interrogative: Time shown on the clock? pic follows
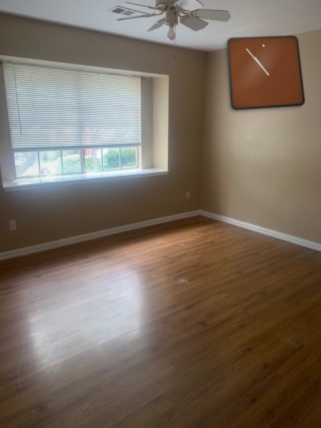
10:54
